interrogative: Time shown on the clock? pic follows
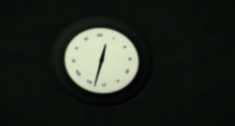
12:33
